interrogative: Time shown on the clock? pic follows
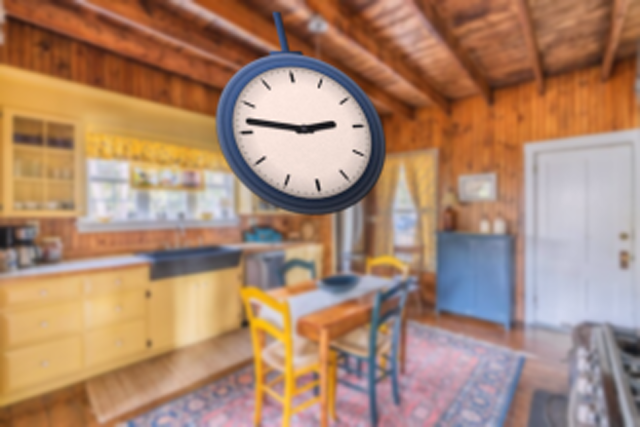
2:47
